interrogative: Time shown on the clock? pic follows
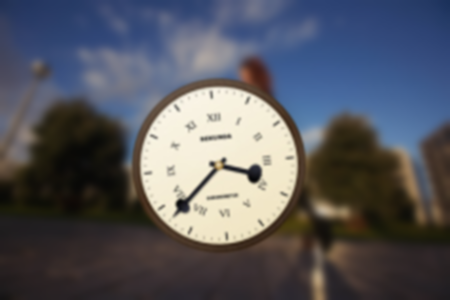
3:38
